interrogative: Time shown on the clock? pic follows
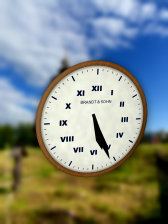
5:26
